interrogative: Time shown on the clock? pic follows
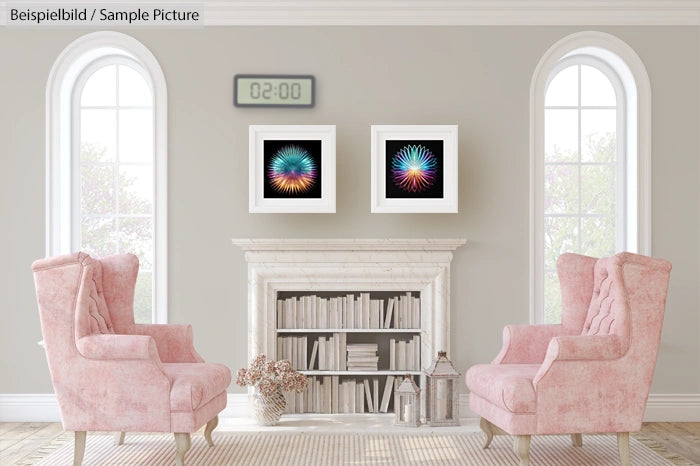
2:00
